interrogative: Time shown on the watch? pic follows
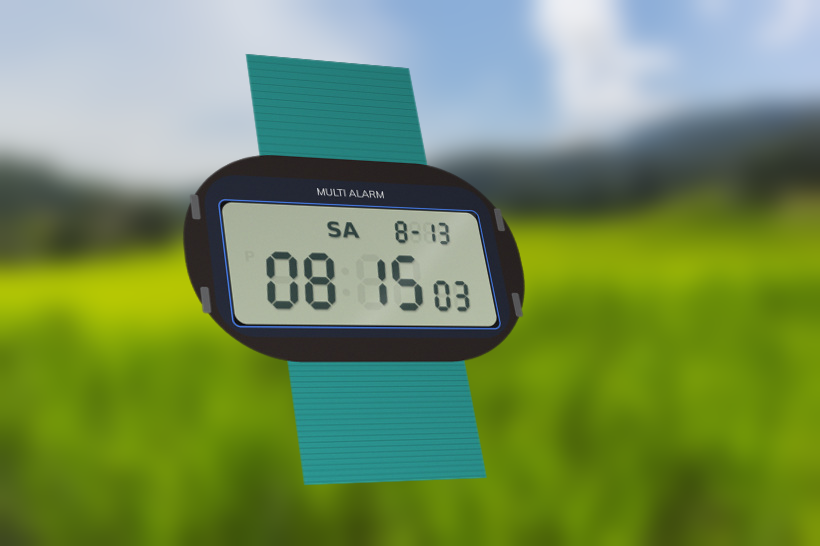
8:15:03
